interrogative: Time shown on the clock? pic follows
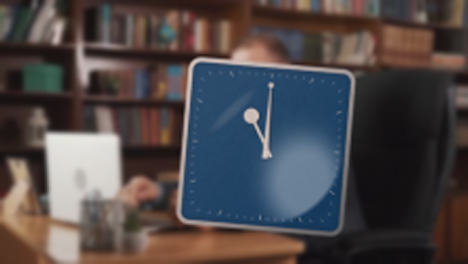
11:00
